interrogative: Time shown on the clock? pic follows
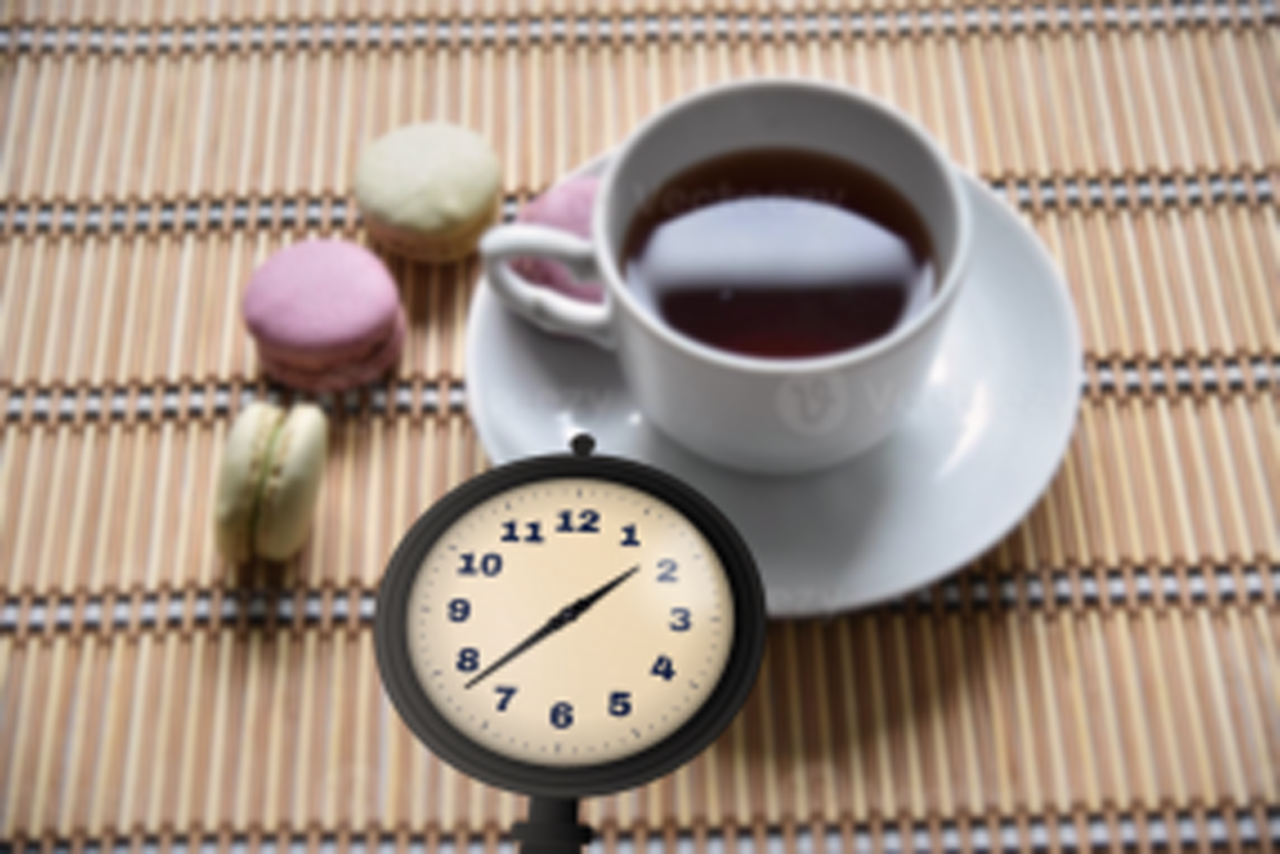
1:38
